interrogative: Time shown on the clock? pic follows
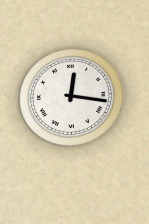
12:17
